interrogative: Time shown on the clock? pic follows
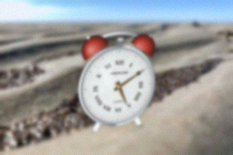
5:10
